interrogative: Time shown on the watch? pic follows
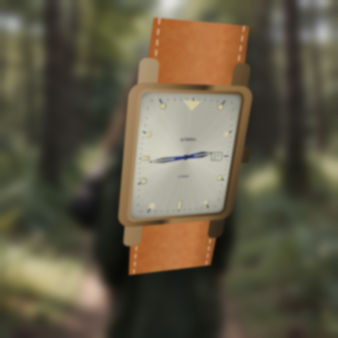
2:44
